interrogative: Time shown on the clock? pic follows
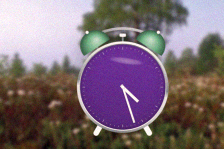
4:27
